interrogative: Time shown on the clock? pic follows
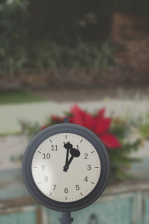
1:01
